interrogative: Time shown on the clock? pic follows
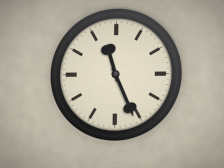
11:26
